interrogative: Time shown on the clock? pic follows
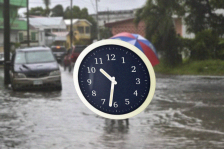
10:32
